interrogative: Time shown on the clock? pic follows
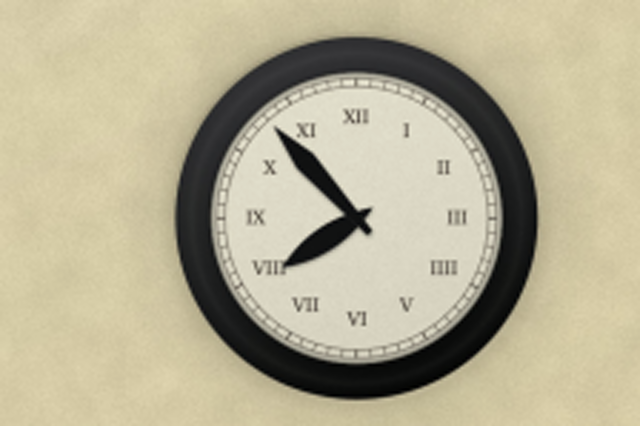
7:53
